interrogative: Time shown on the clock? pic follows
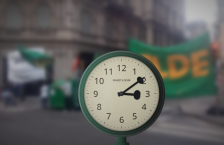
3:09
